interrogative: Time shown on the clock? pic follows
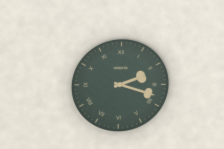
2:18
